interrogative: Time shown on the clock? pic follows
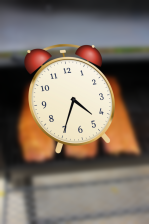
4:35
